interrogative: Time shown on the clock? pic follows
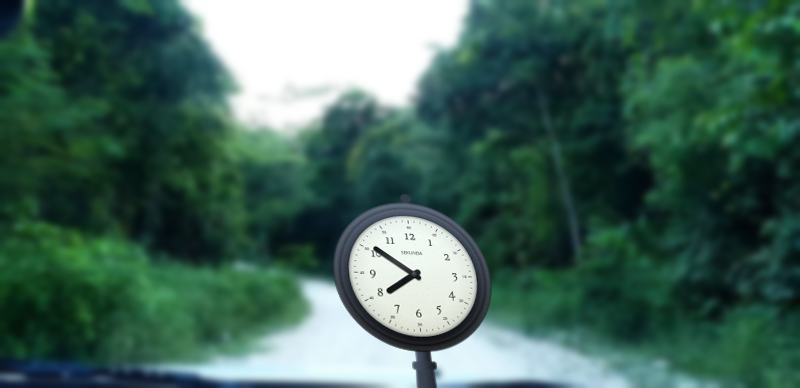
7:51
